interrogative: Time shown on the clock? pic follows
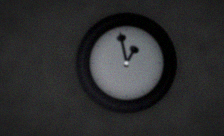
12:58
